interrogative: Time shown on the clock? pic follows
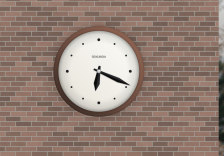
6:19
